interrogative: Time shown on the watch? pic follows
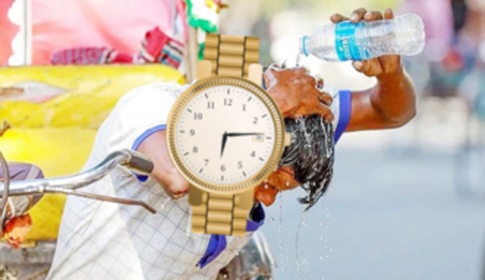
6:14
